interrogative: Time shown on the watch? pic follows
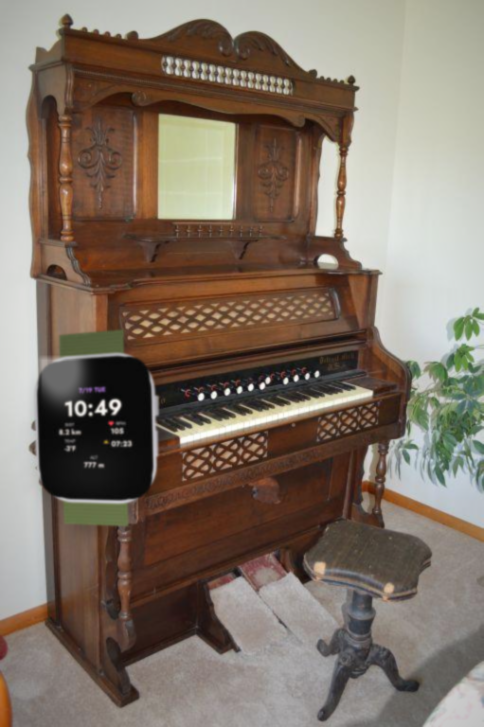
10:49
